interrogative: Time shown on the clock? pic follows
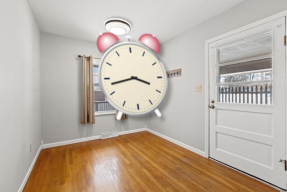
3:43
